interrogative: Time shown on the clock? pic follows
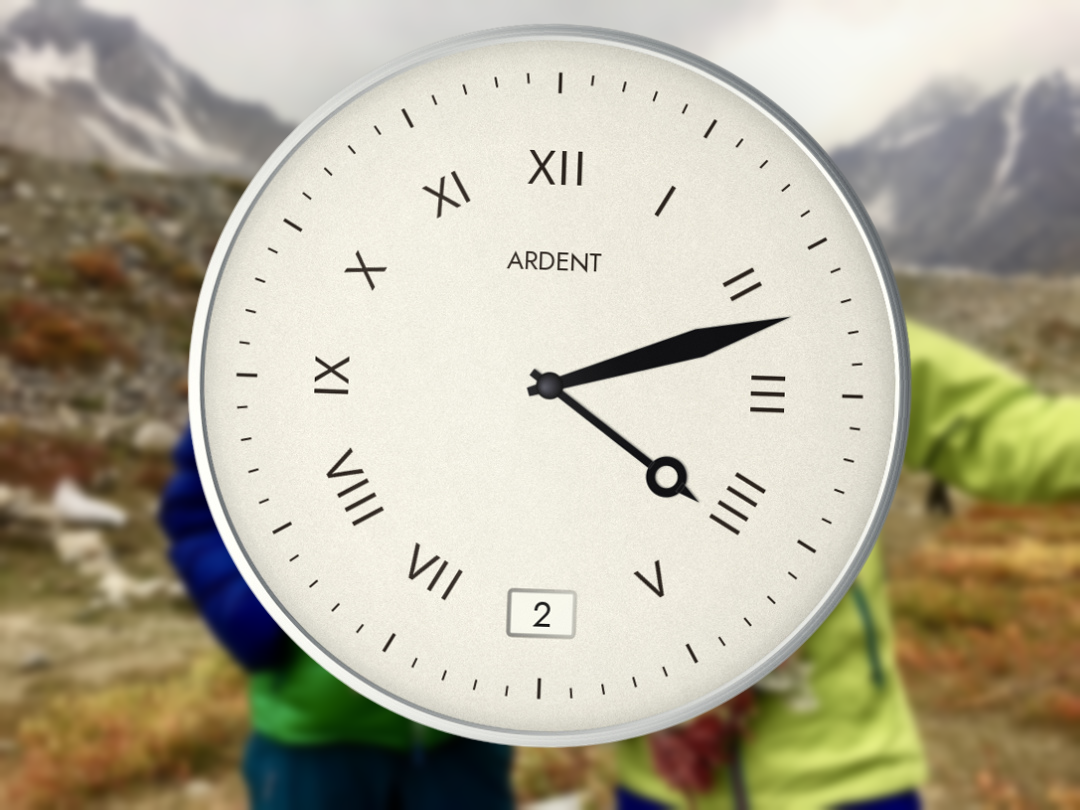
4:12
